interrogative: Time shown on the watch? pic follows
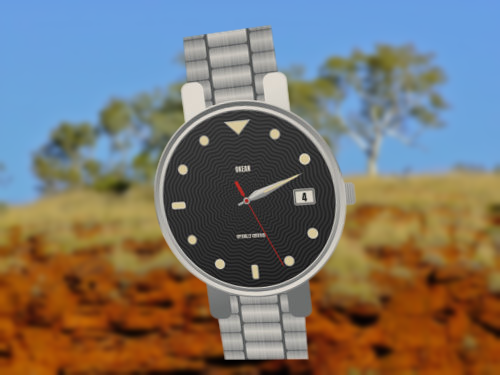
2:11:26
